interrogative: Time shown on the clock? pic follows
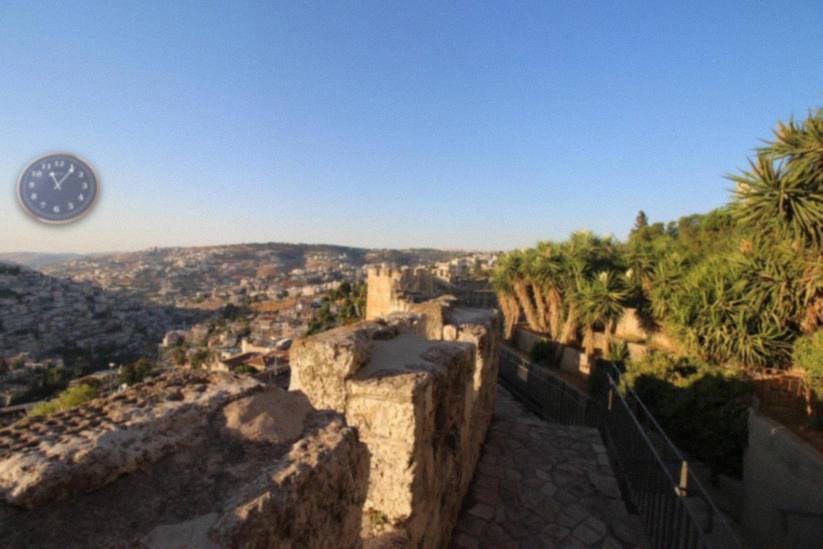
11:06
